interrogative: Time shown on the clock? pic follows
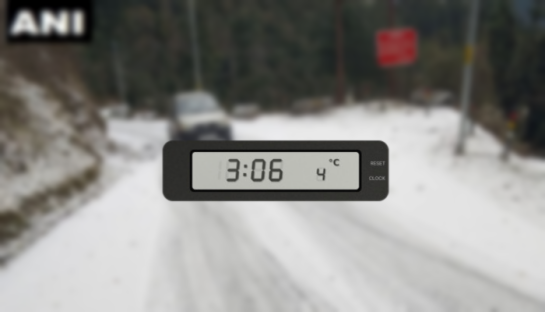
3:06
